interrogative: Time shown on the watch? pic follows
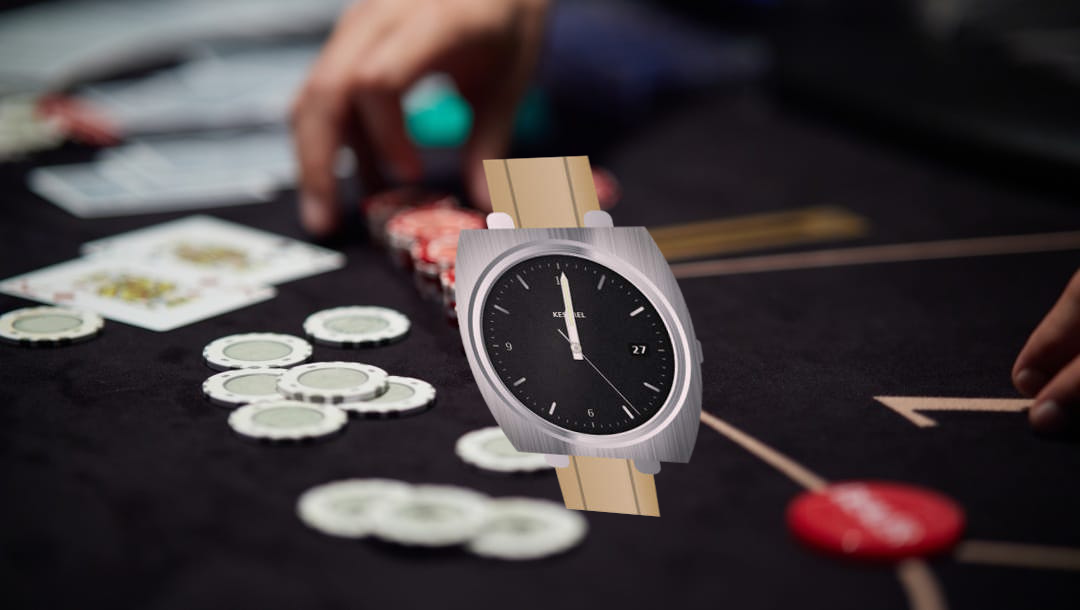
12:00:24
